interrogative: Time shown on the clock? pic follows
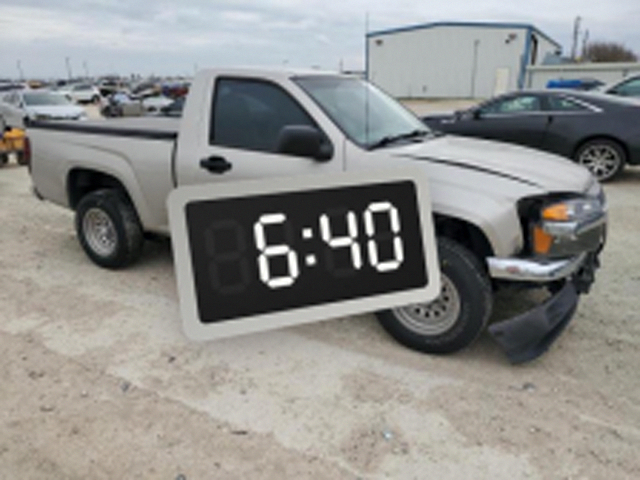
6:40
